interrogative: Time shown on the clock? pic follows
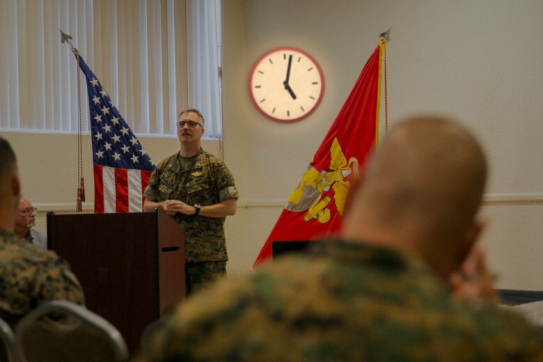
5:02
